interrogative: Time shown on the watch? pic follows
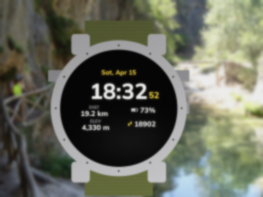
18:32
